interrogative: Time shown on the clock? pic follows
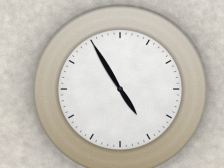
4:55
